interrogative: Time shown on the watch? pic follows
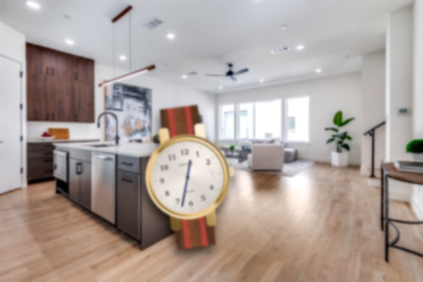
12:33
